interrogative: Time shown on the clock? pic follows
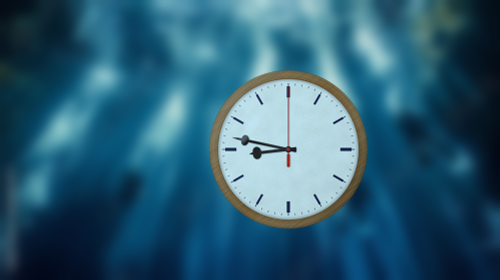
8:47:00
